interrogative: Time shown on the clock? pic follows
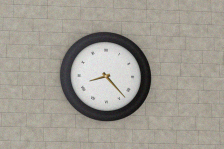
8:23
